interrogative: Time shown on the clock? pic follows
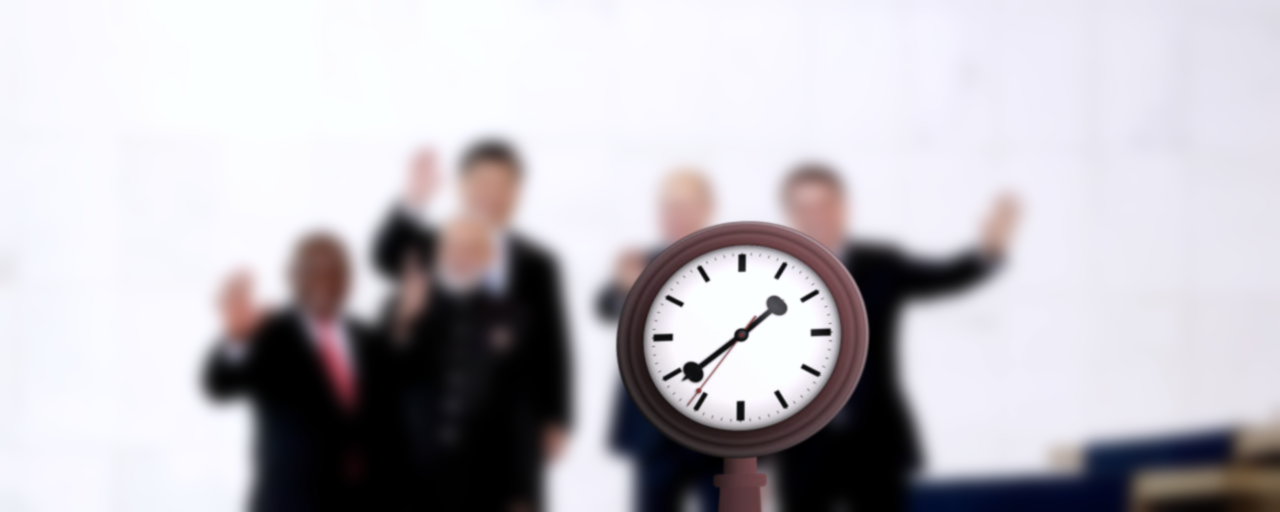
1:38:36
